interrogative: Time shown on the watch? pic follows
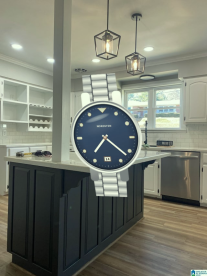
7:22
